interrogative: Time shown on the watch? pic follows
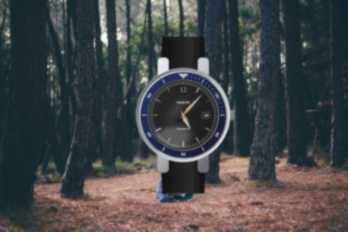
5:07
